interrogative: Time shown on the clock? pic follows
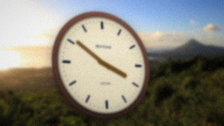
3:51
